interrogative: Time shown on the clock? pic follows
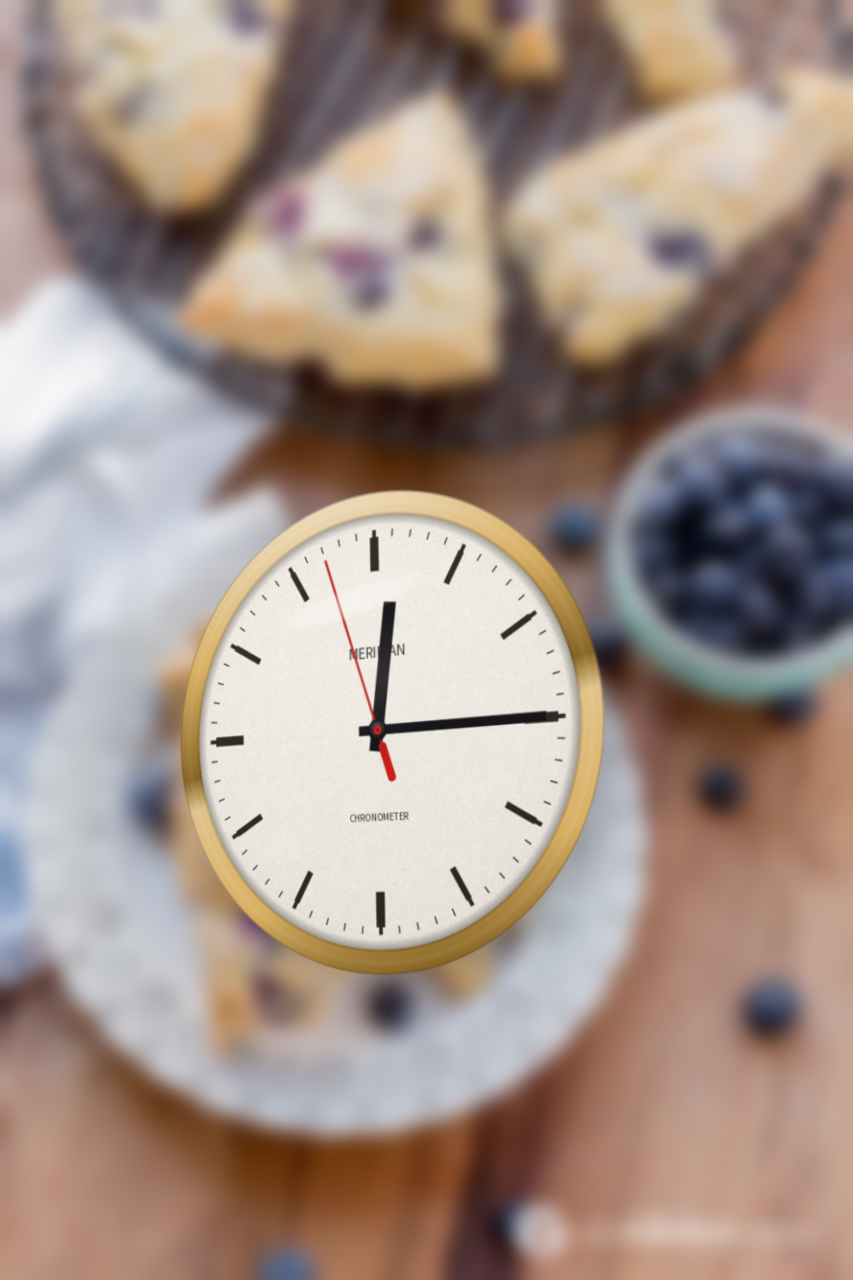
12:14:57
